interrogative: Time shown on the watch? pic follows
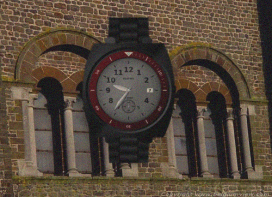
9:36
